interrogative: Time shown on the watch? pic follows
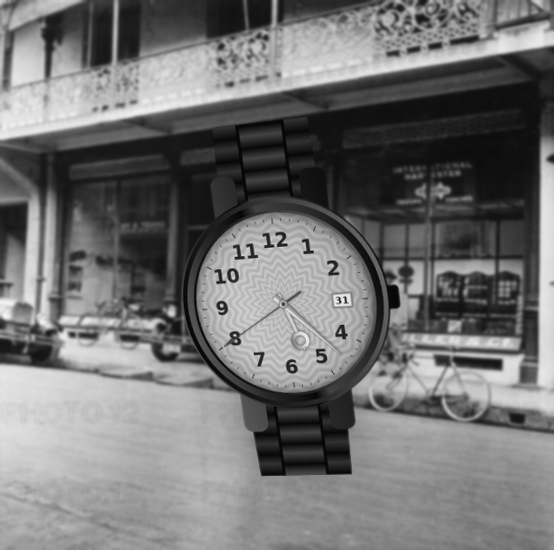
5:22:40
